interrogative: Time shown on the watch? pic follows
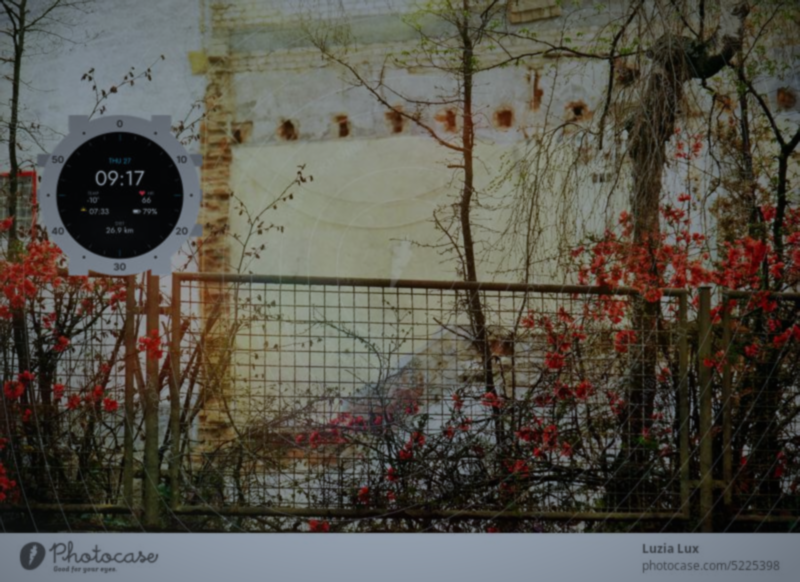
9:17
